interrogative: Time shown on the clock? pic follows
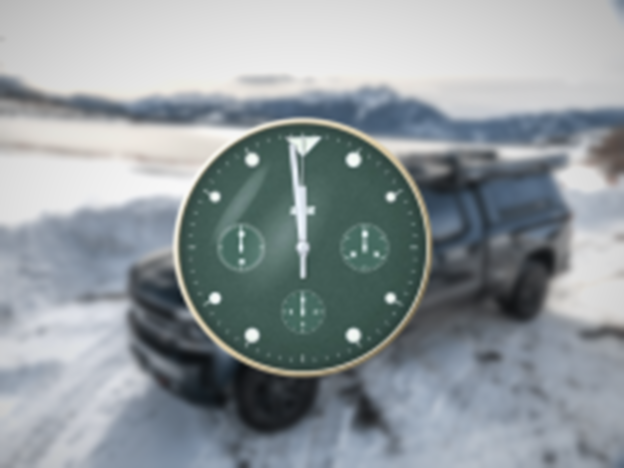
11:59
